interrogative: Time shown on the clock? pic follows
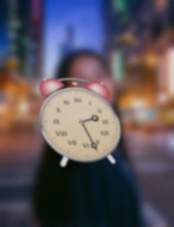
2:27
